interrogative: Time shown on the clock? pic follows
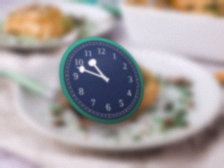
10:48
